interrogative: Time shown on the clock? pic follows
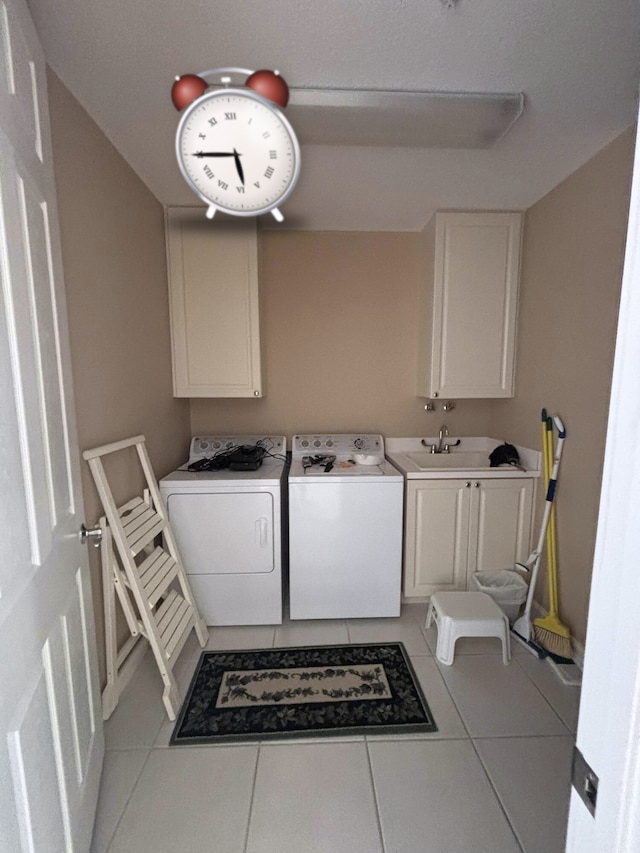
5:45
